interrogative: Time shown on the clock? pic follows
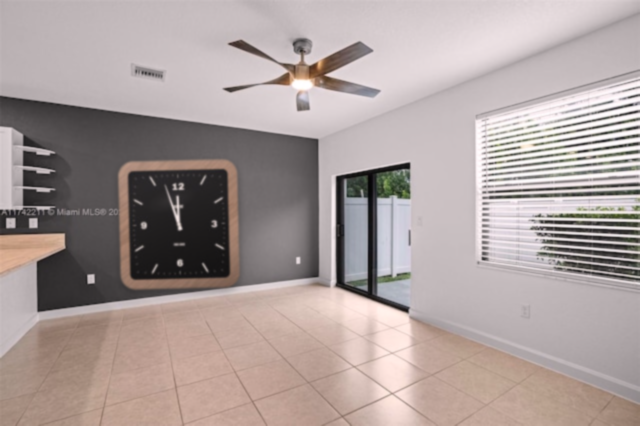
11:57
